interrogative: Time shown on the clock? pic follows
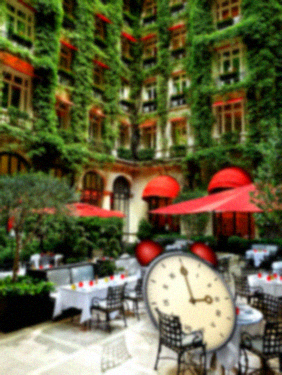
3:00
